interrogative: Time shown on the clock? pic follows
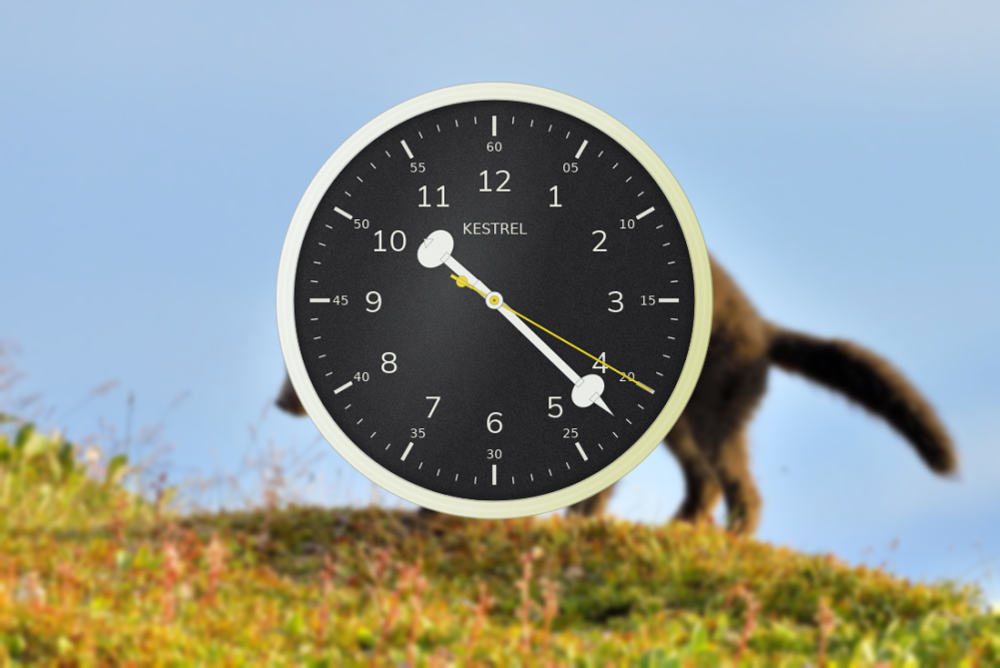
10:22:20
